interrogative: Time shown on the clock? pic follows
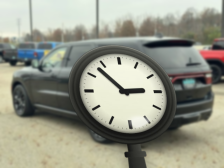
2:53
